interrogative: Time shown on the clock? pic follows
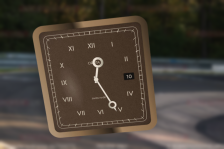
12:26
